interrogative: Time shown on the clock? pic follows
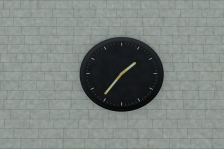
1:36
